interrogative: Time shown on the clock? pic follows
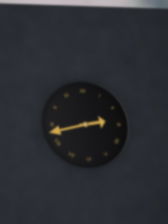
2:43
